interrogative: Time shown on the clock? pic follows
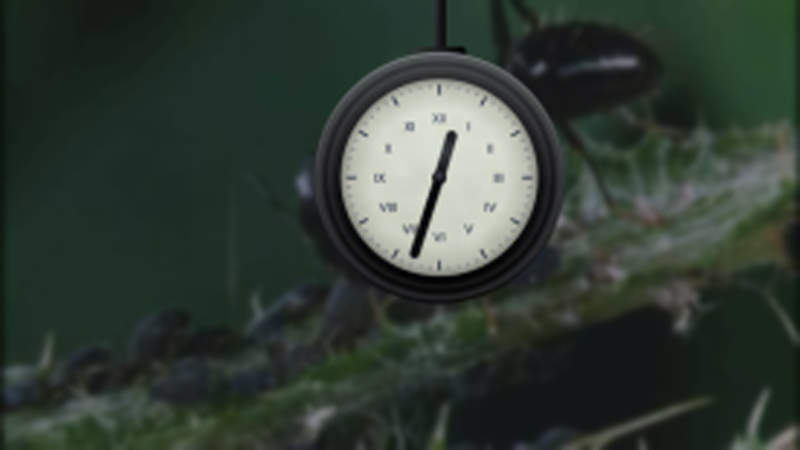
12:33
